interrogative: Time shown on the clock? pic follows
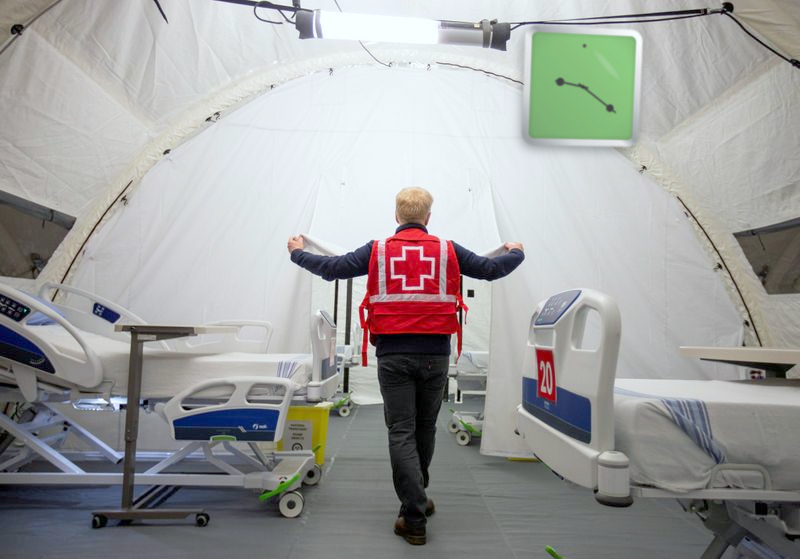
9:21
